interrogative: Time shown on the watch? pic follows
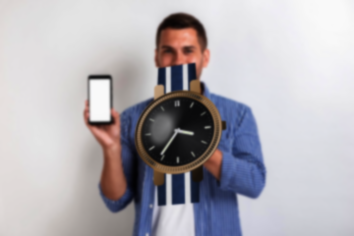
3:36
